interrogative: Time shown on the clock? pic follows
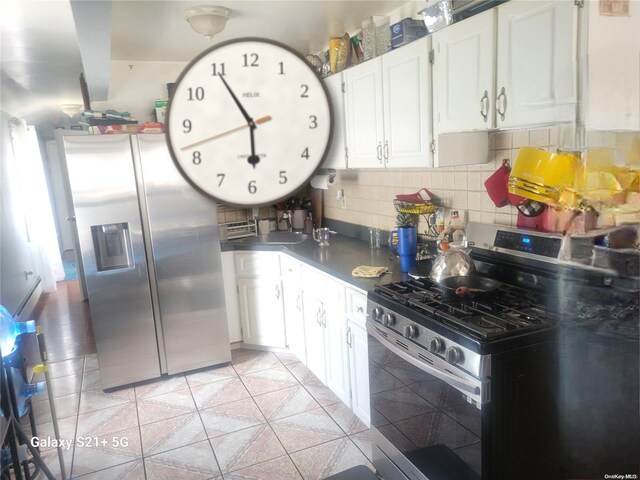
5:54:42
